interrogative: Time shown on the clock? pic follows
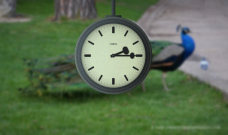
2:15
